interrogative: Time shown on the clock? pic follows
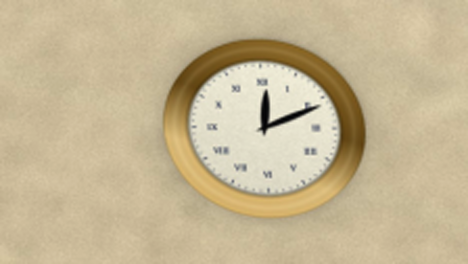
12:11
